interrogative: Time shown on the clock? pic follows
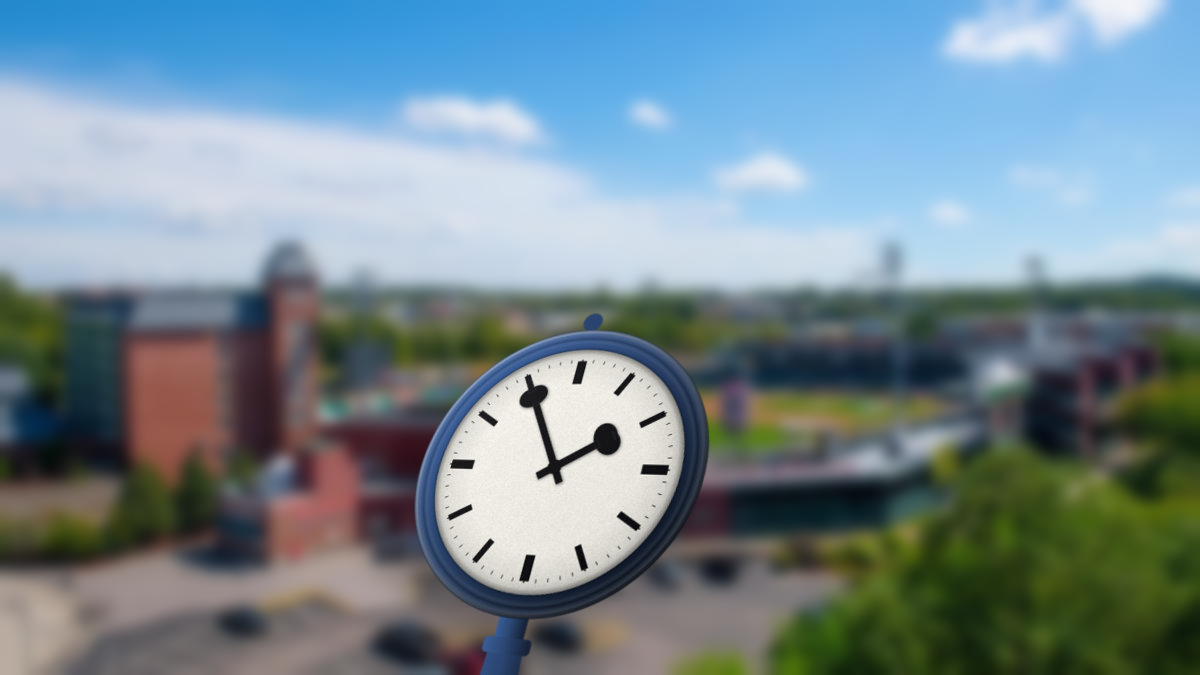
1:55
